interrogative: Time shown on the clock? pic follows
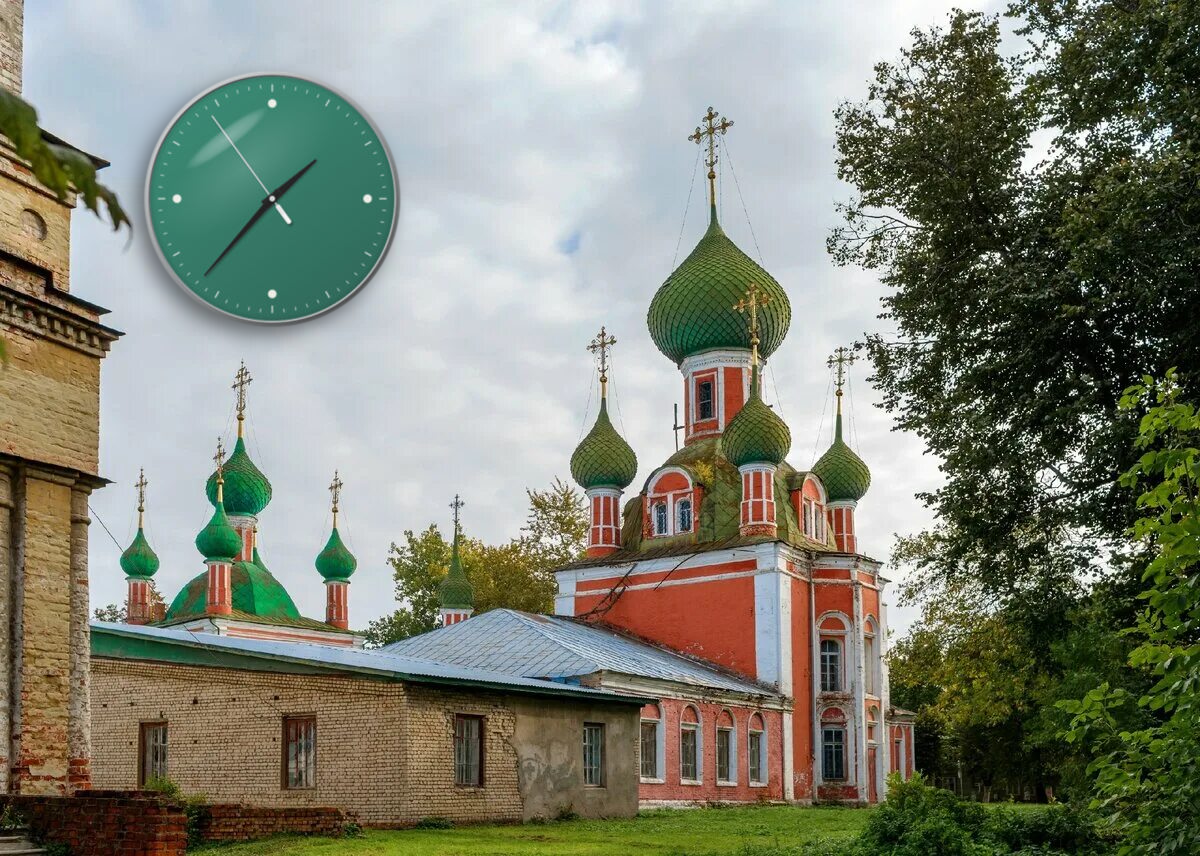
1:36:54
